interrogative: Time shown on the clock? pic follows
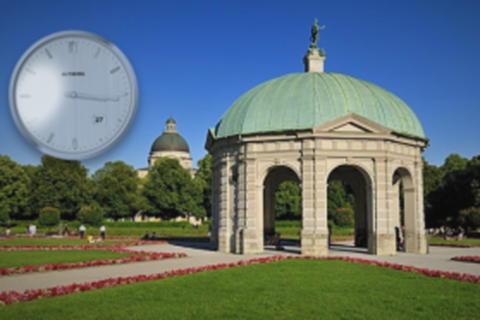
3:16
